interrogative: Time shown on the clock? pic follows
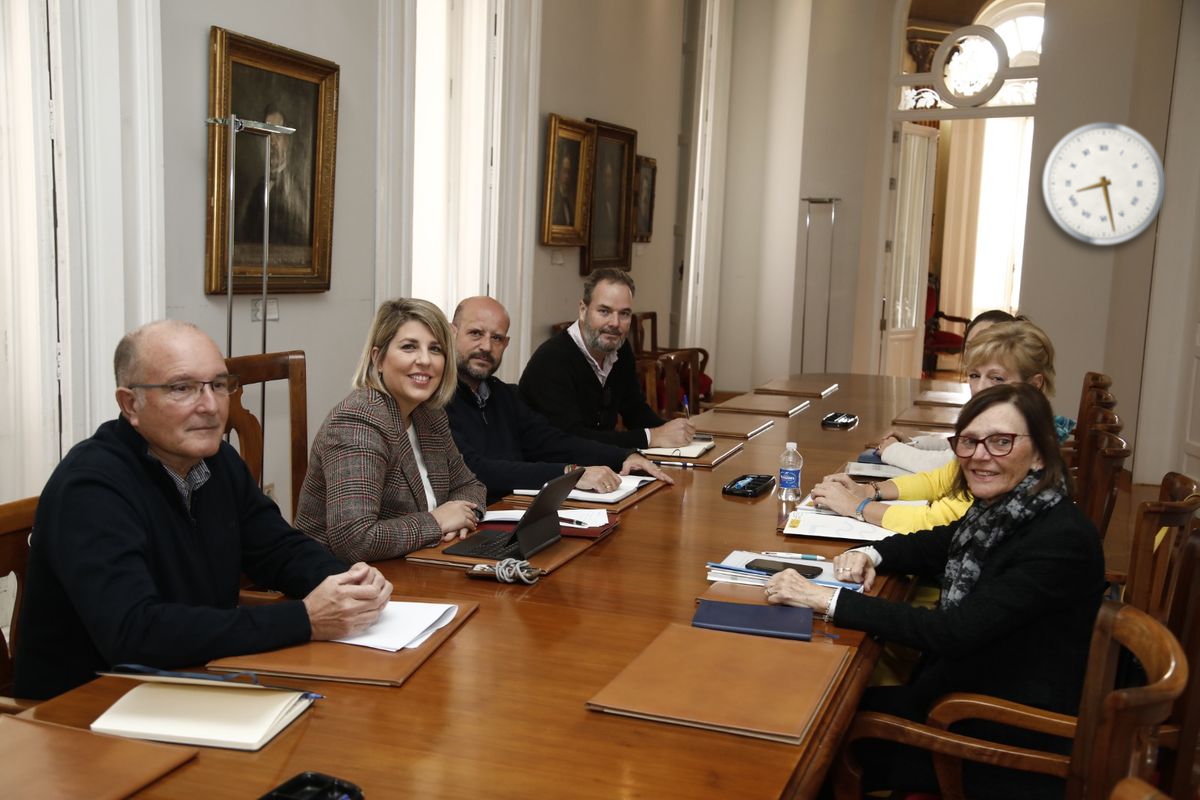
8:28
